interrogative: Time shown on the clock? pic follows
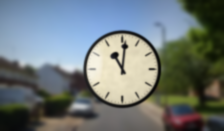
11:01
